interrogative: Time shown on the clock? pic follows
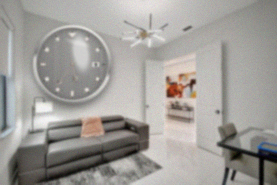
5:36
